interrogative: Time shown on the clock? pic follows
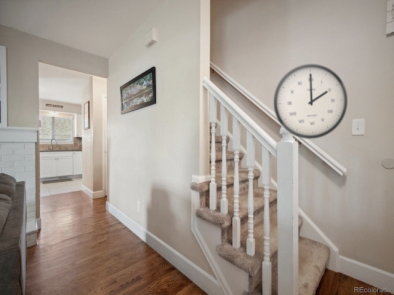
2:00
